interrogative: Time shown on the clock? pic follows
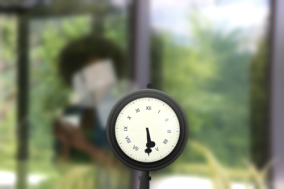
5:29
